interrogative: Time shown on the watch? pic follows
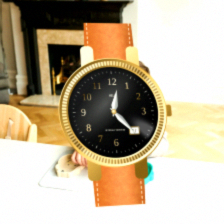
12:23
